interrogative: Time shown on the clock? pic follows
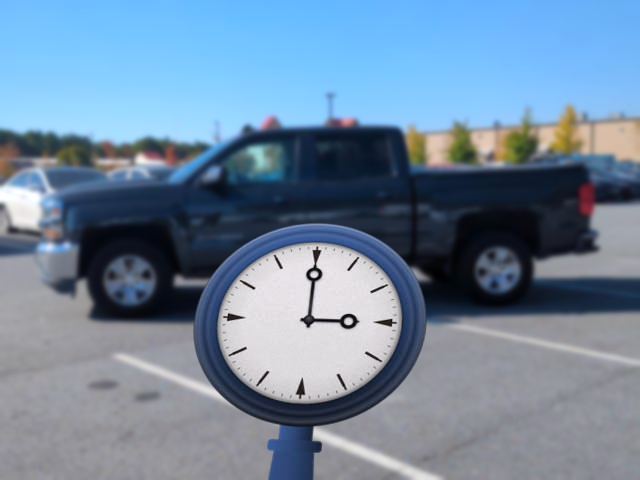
3:00
